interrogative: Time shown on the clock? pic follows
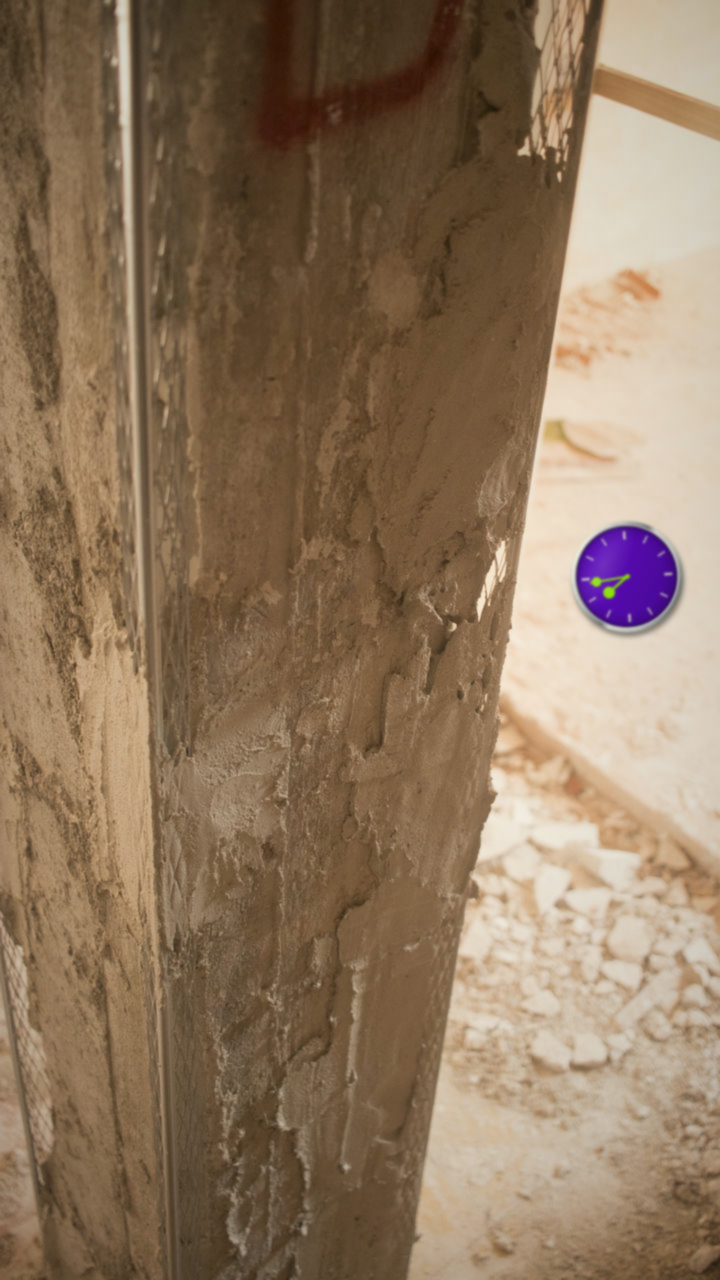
7:44
